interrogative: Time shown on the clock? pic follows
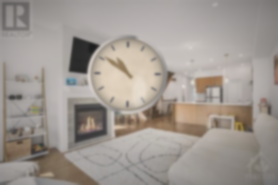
10:51
